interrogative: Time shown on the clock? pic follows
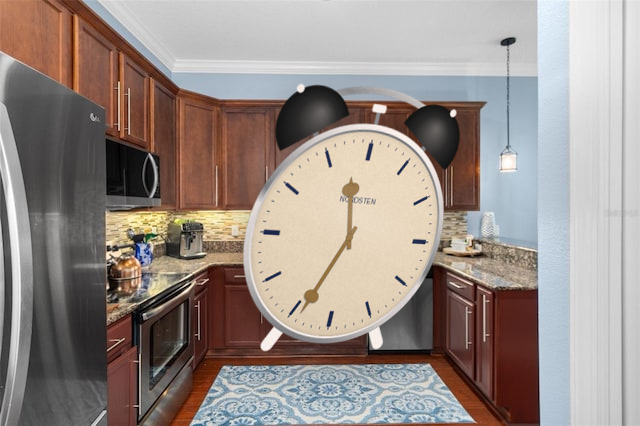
11:34
